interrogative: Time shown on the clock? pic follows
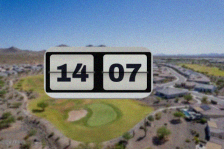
14:07
